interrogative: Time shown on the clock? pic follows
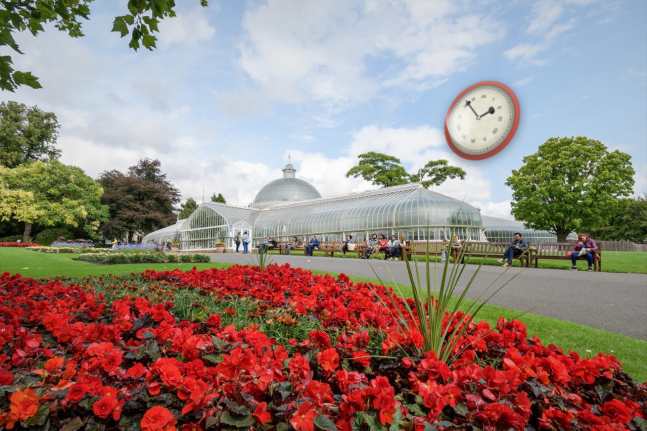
1:52
